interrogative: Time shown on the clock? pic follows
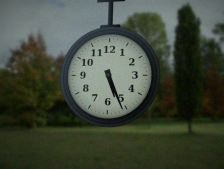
5:26
